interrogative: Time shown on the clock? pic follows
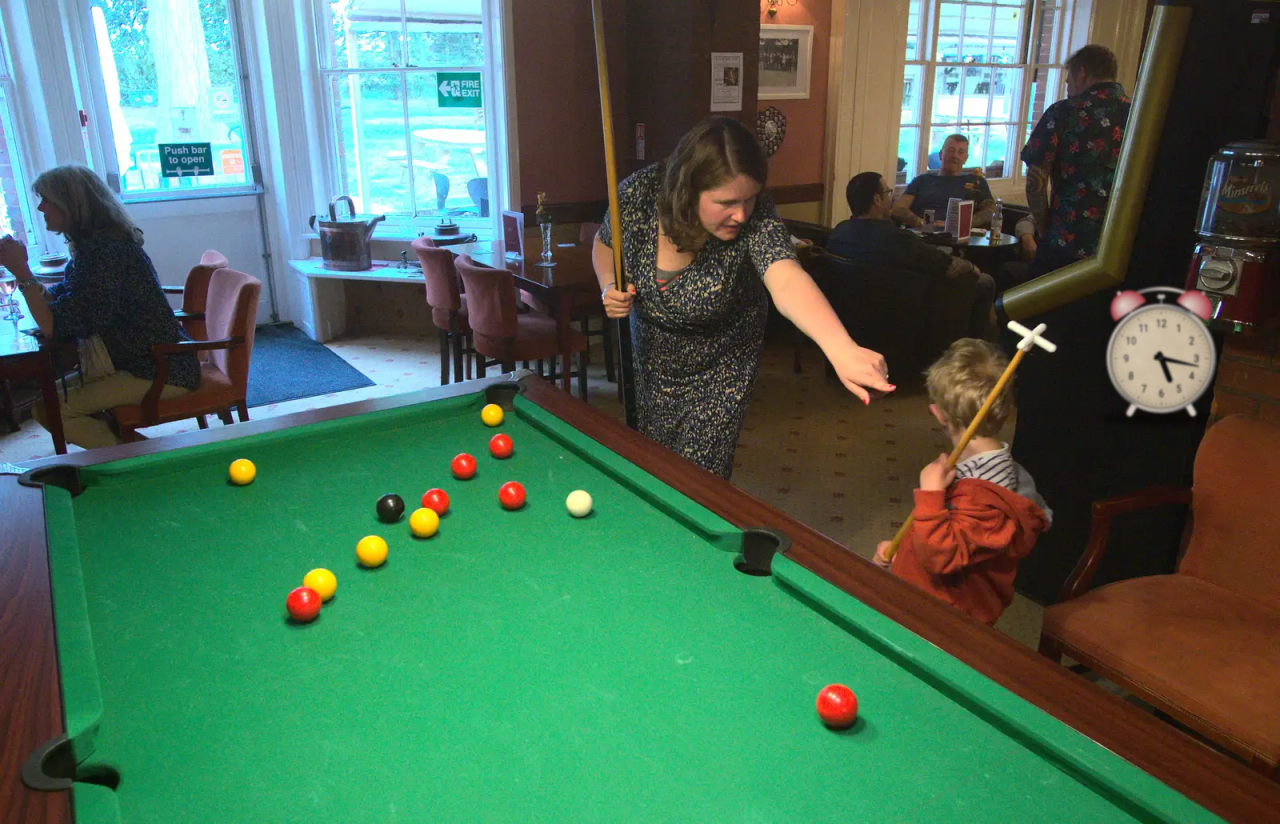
5:17
